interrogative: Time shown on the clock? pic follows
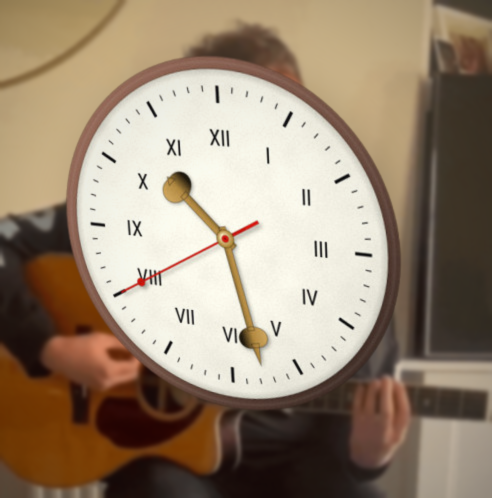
10:27:40
